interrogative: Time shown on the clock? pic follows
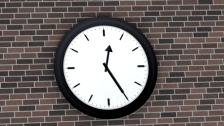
12:25
